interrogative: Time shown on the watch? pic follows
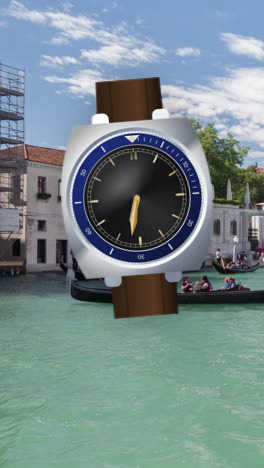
6:32
